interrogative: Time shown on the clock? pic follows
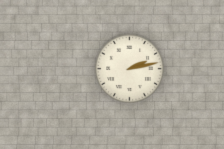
2:13
